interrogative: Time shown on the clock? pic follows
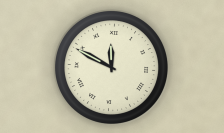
11:49
